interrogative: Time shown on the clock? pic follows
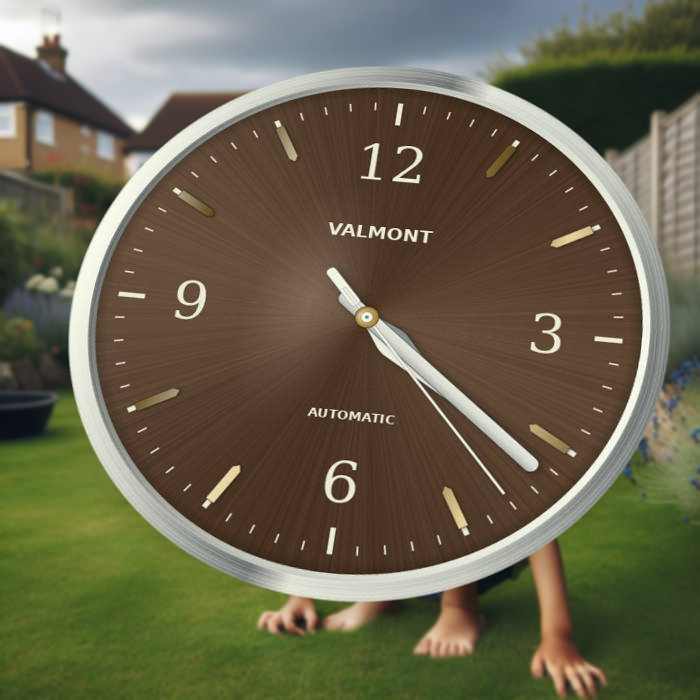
4:21:23
